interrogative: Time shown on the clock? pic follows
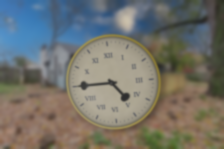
4:45
